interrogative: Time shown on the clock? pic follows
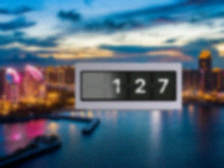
1:27
